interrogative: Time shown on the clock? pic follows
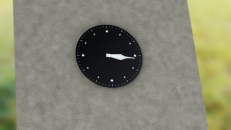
3:16
